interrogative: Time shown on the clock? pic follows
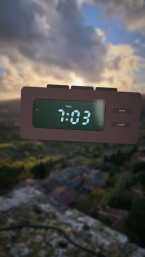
7:03
